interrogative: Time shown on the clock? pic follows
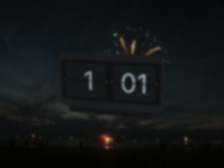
1:01
